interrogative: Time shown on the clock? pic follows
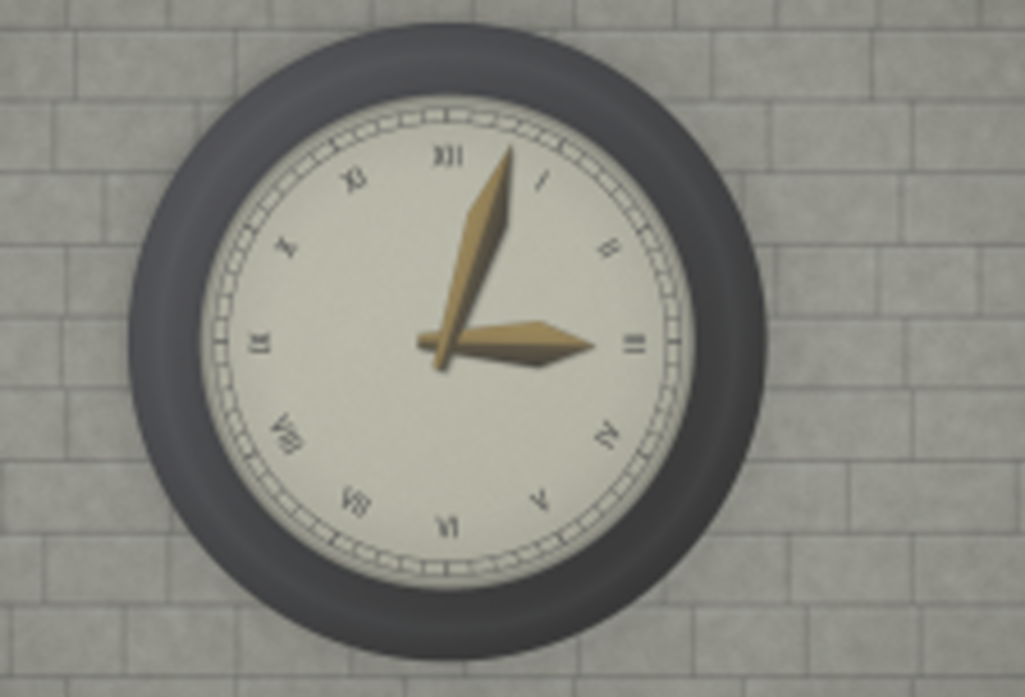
3:03
